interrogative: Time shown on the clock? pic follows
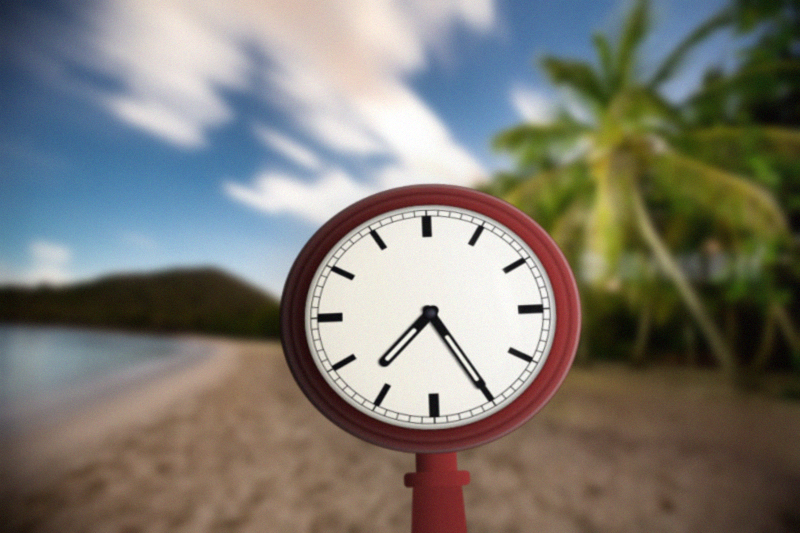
7:25
